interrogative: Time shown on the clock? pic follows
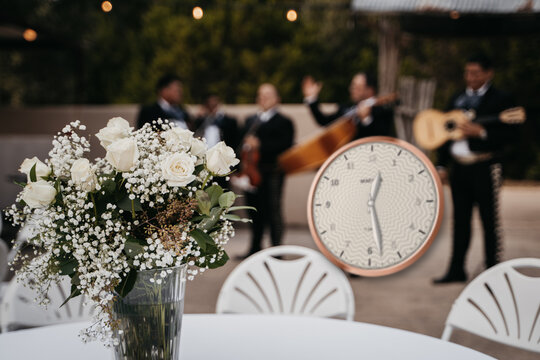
12:28
